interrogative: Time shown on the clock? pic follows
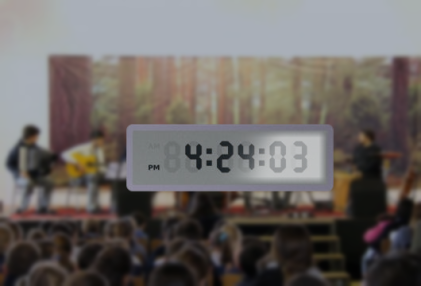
4:24:03
